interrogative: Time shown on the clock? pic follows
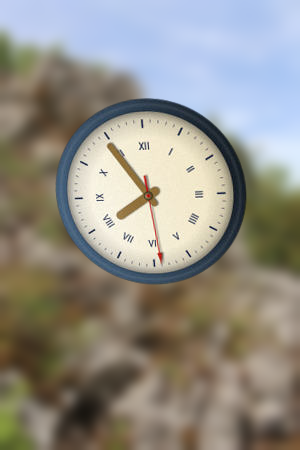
7:54:29
